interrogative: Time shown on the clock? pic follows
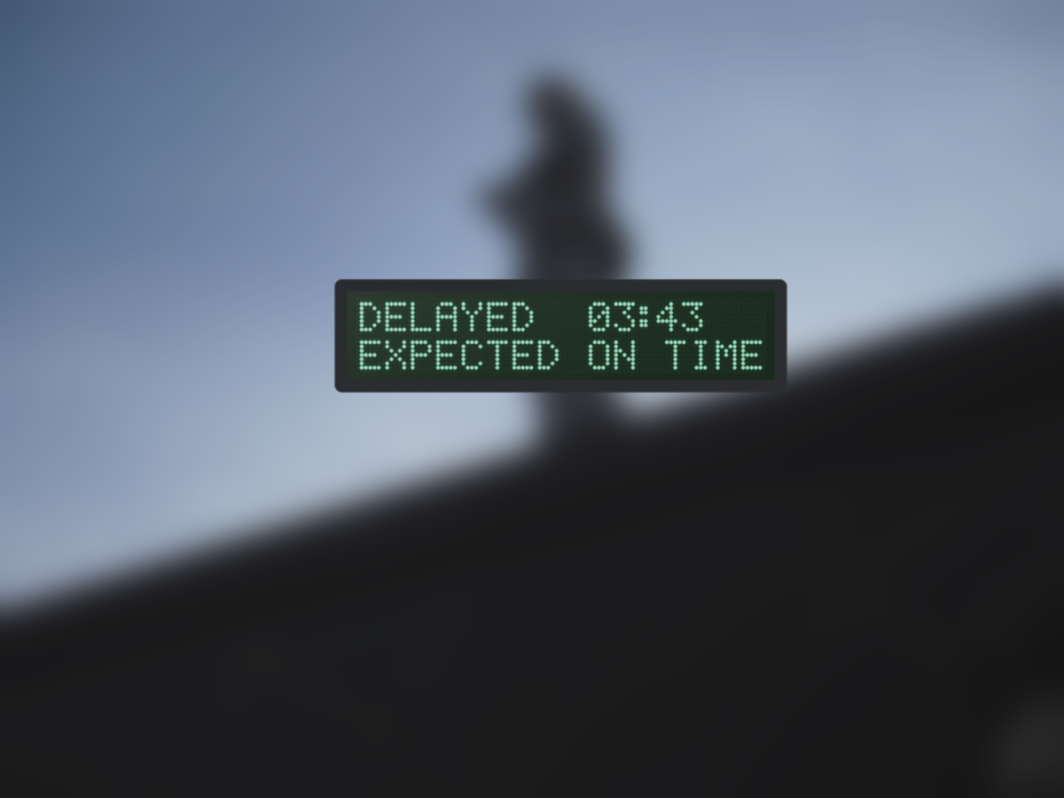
3:43
